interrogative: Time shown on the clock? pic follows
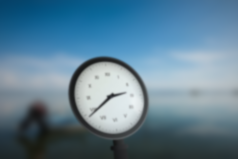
2:39
